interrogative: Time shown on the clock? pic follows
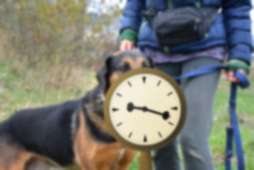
9:18
